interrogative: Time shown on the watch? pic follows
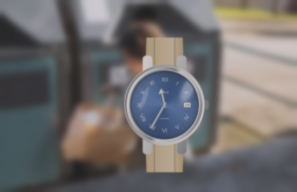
11:35
